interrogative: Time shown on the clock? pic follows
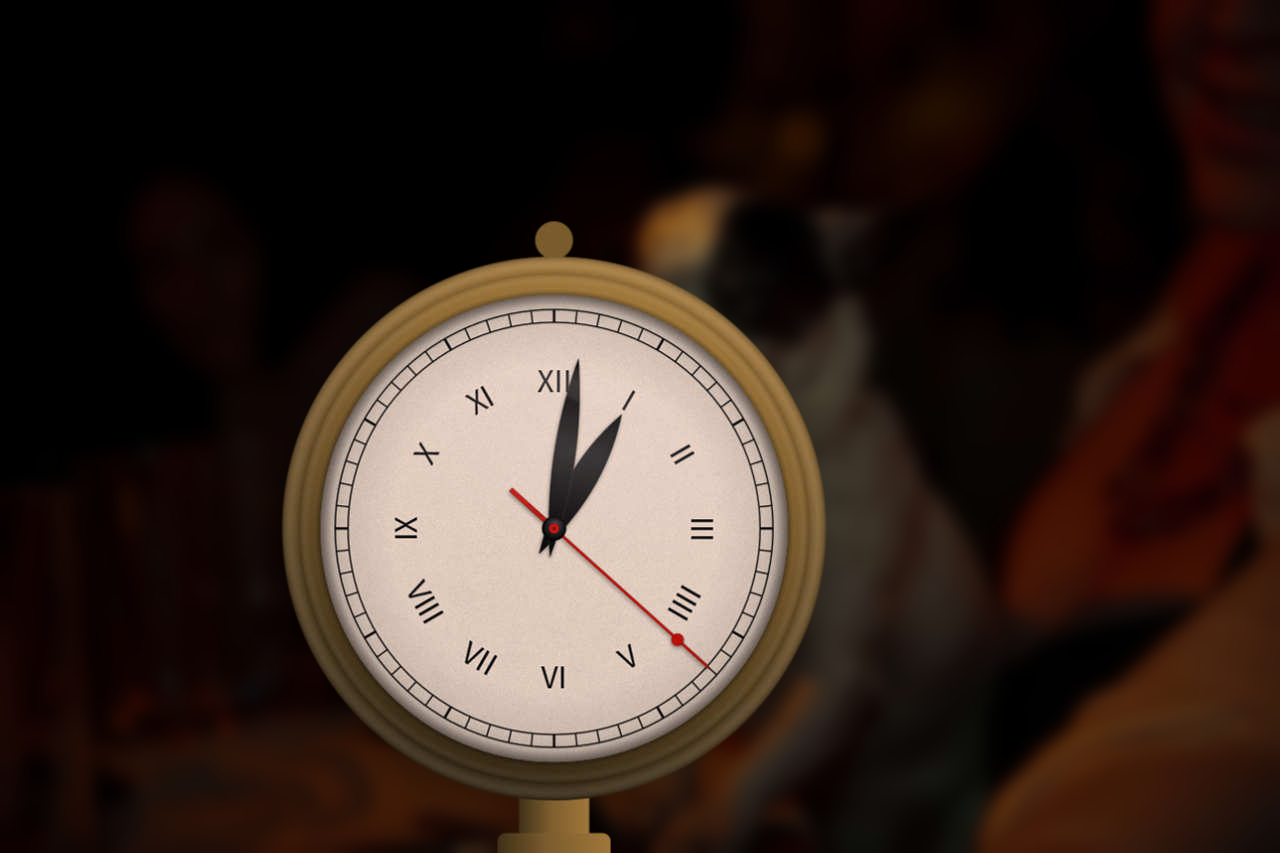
1:01:22
